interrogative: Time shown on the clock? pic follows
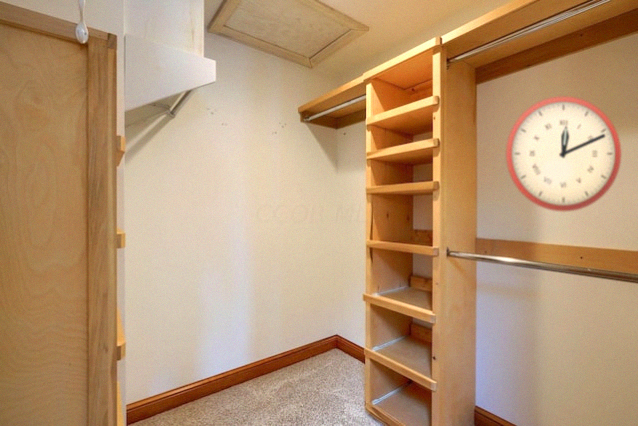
12:11
